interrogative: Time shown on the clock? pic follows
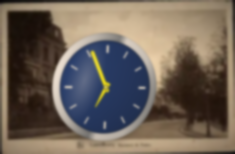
6:56
